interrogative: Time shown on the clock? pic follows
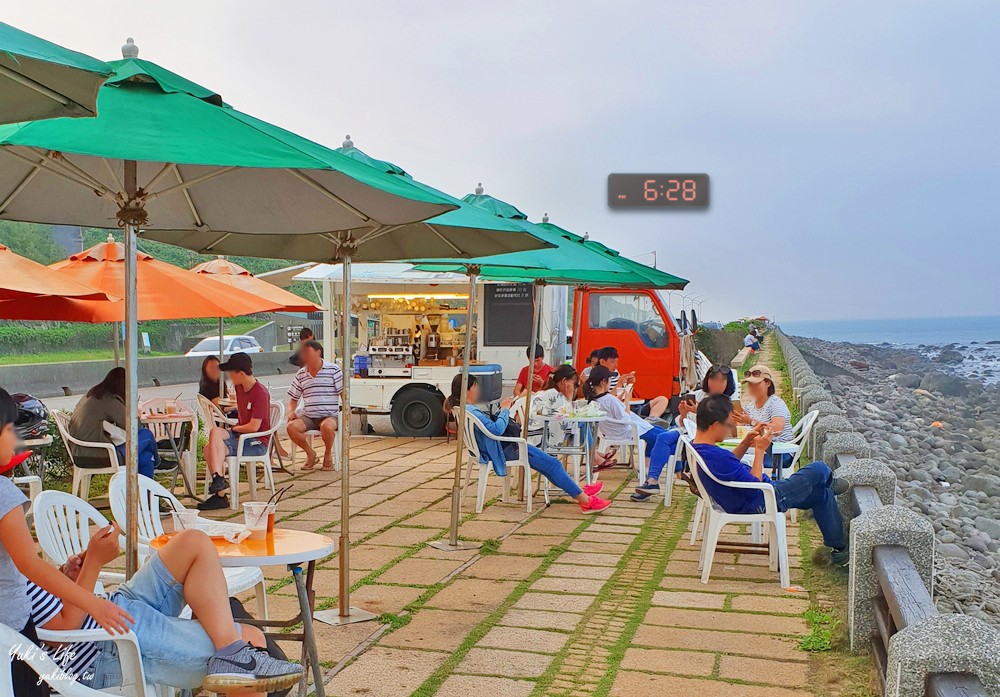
6:28
